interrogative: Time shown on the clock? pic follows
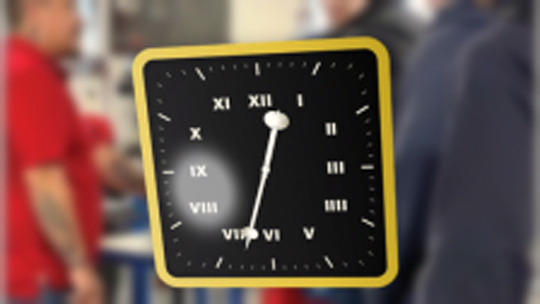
12:33
